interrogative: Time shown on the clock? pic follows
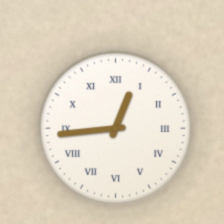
12:44
